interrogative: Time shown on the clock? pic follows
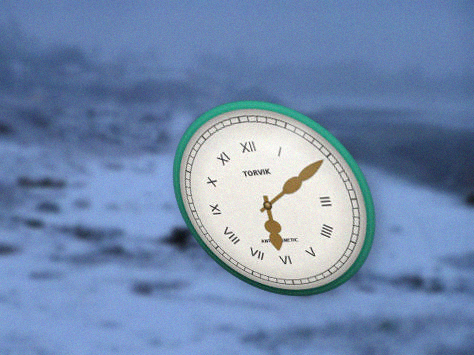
6:10
